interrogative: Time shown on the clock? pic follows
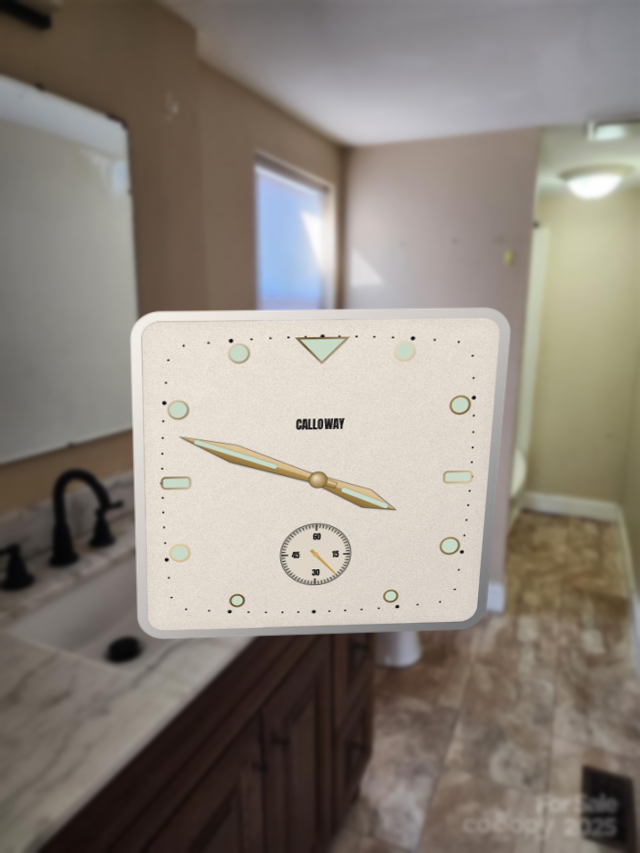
3:48:23
